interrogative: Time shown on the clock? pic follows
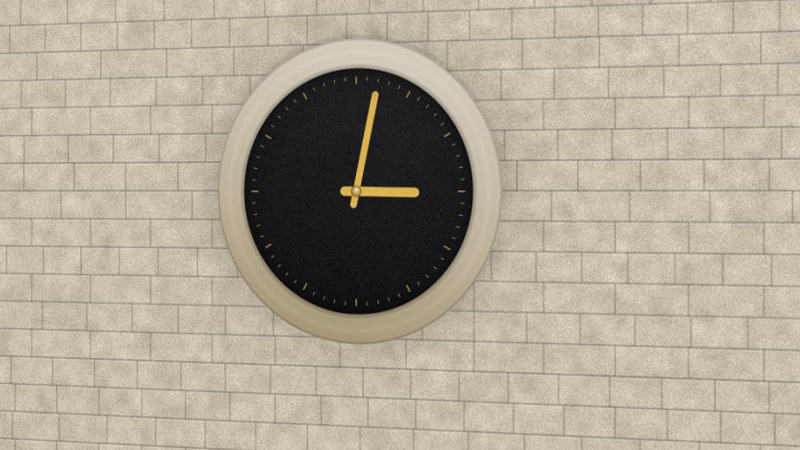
3:02
